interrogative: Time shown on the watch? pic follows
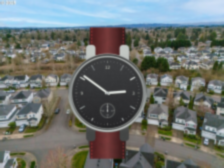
2:51
